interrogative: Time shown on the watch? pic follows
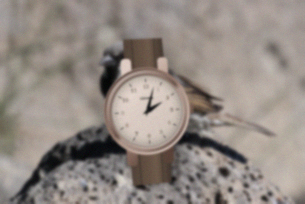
2:03
